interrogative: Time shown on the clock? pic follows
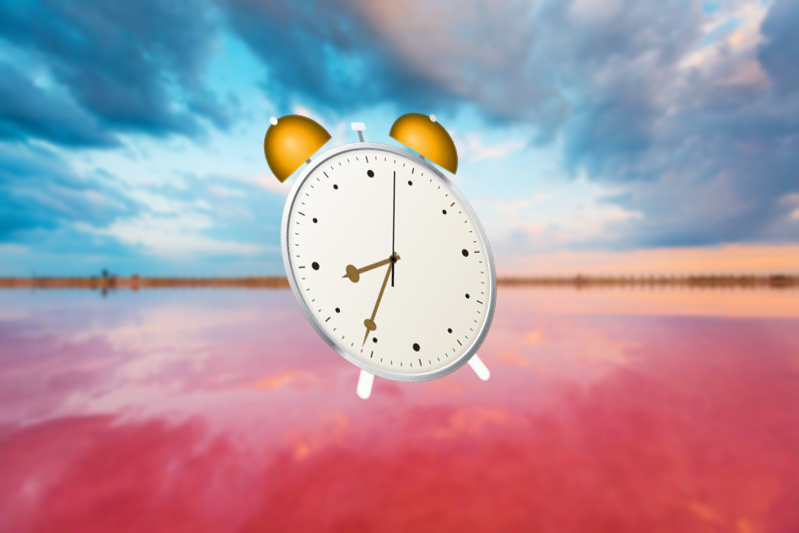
8:36:03
